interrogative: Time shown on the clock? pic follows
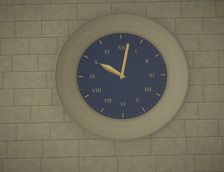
10:02
